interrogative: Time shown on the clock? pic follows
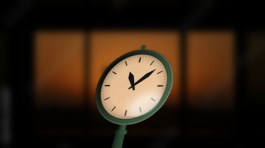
11:08
